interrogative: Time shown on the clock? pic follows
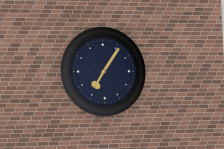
7:06
